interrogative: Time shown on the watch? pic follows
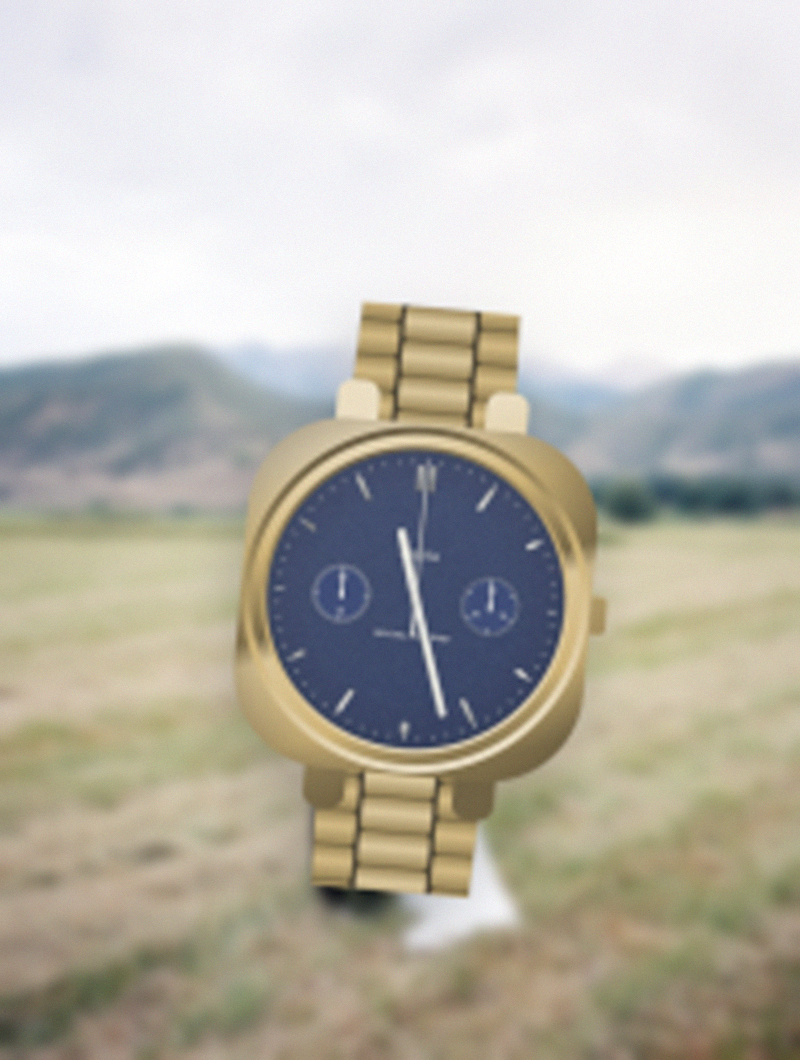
11:27
